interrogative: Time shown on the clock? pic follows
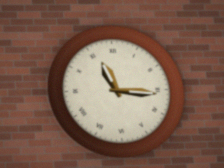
11:16
